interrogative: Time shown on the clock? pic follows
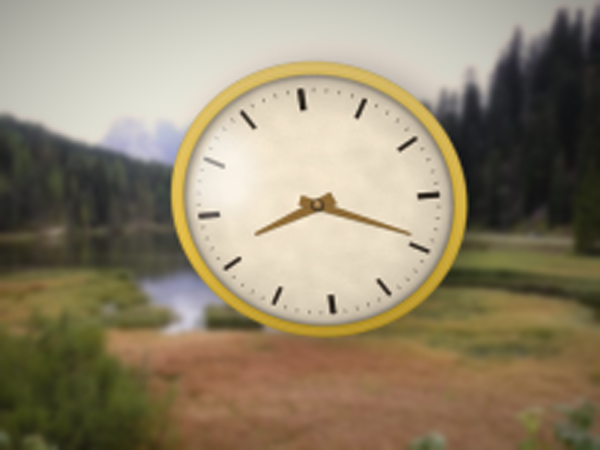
8:19
